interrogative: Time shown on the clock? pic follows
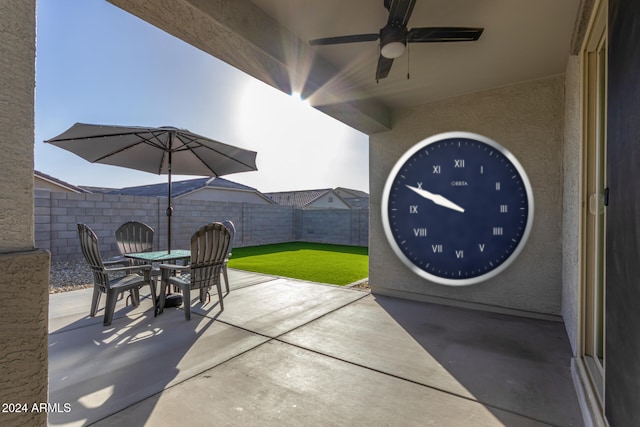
9:49
